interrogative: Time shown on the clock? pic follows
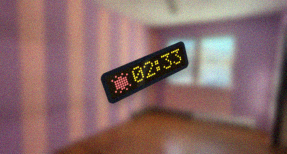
2:33
